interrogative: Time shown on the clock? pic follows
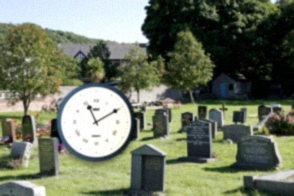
11:10
